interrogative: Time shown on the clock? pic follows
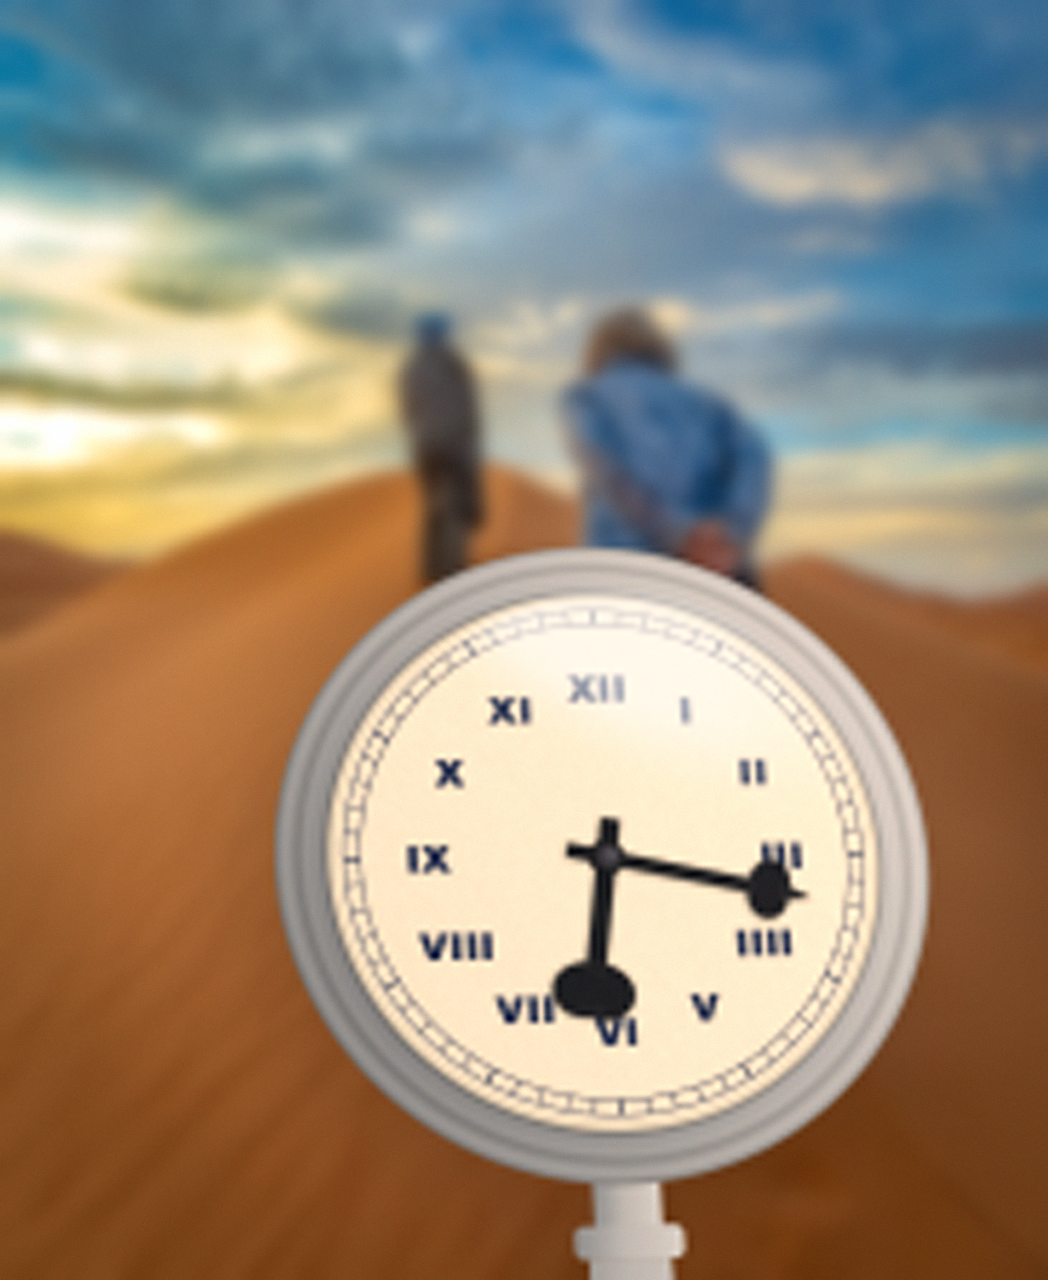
6:17
